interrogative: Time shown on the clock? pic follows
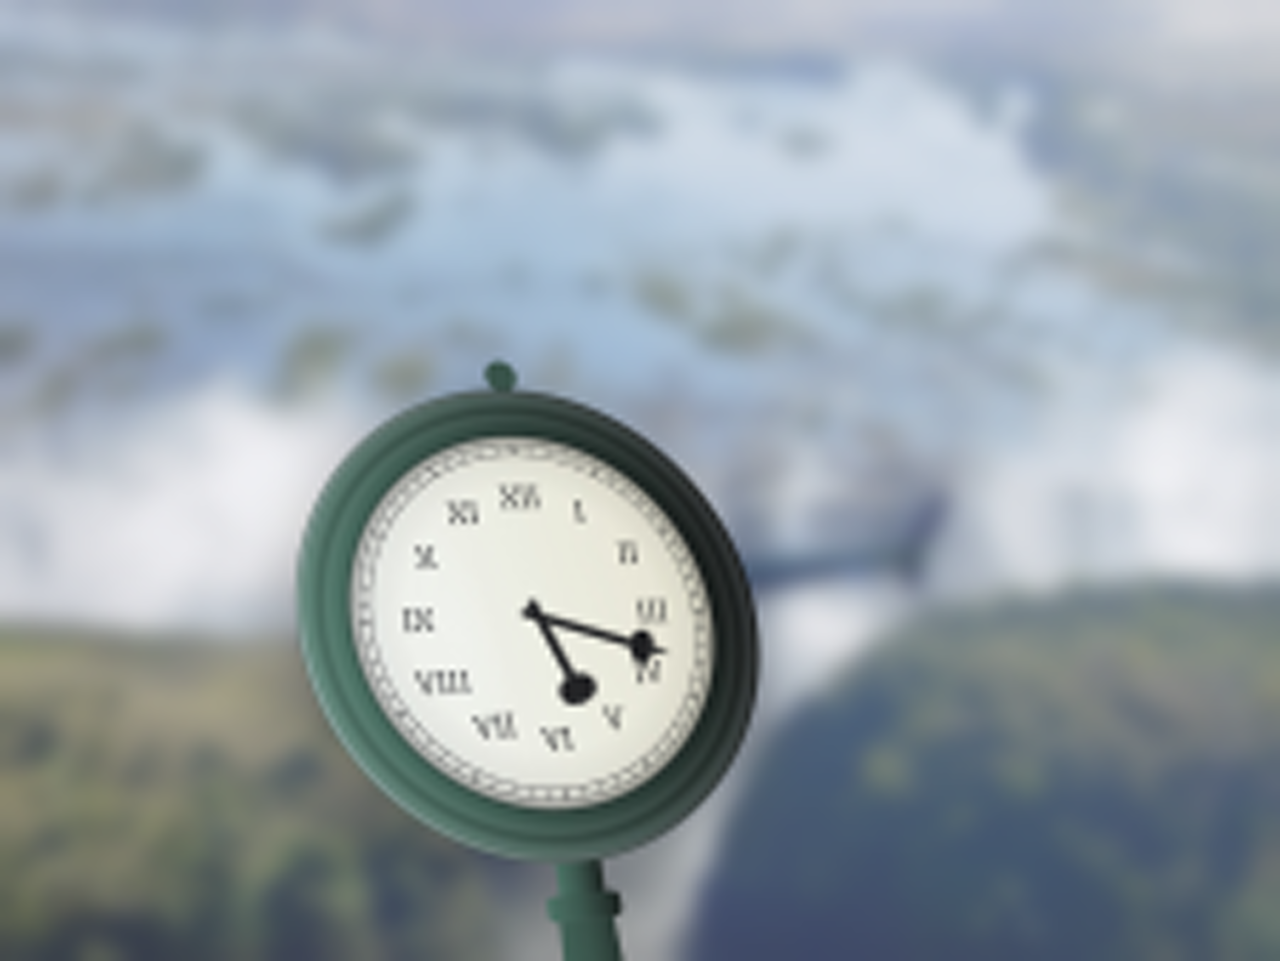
5:18
